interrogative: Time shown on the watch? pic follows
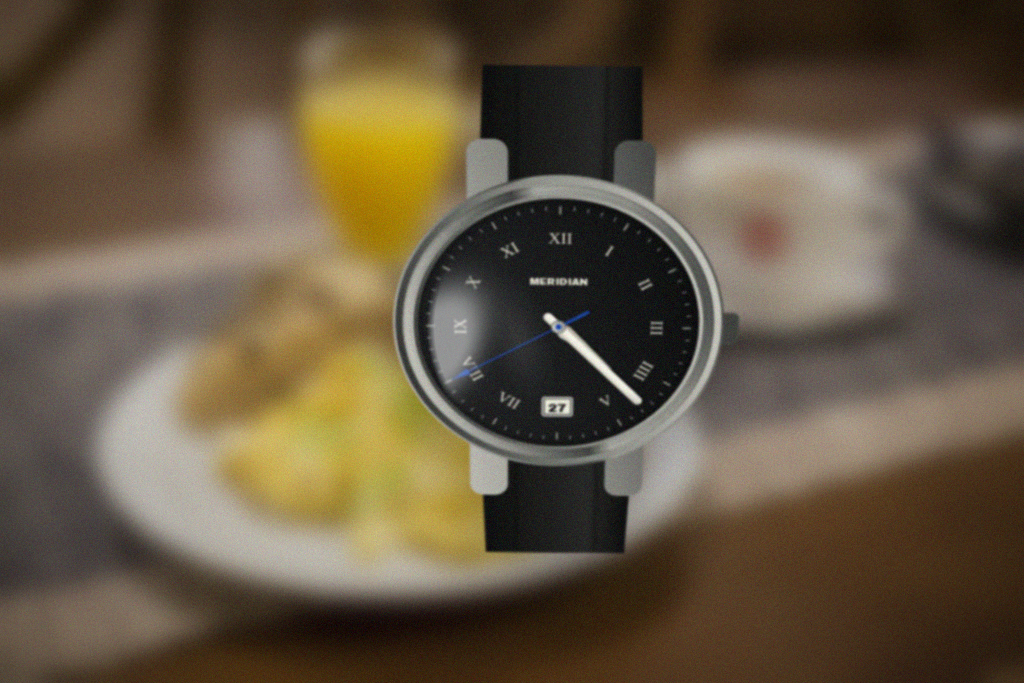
4:22:40
